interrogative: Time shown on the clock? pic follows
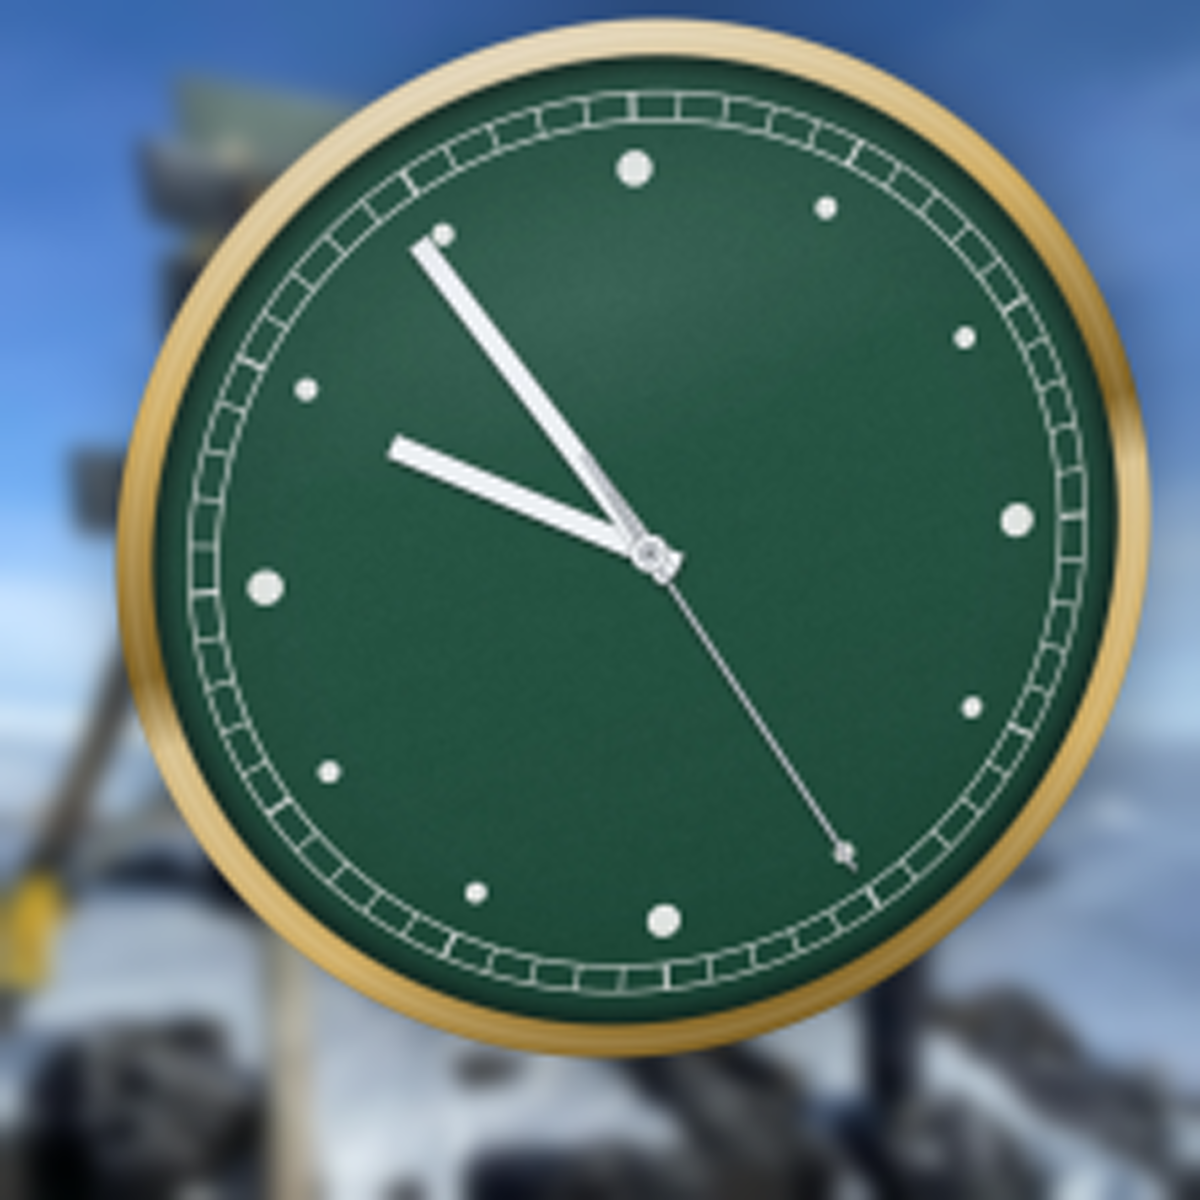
9:54:25
